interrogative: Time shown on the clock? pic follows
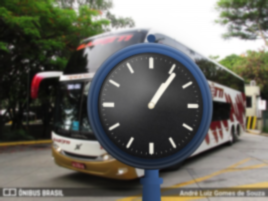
1:06
